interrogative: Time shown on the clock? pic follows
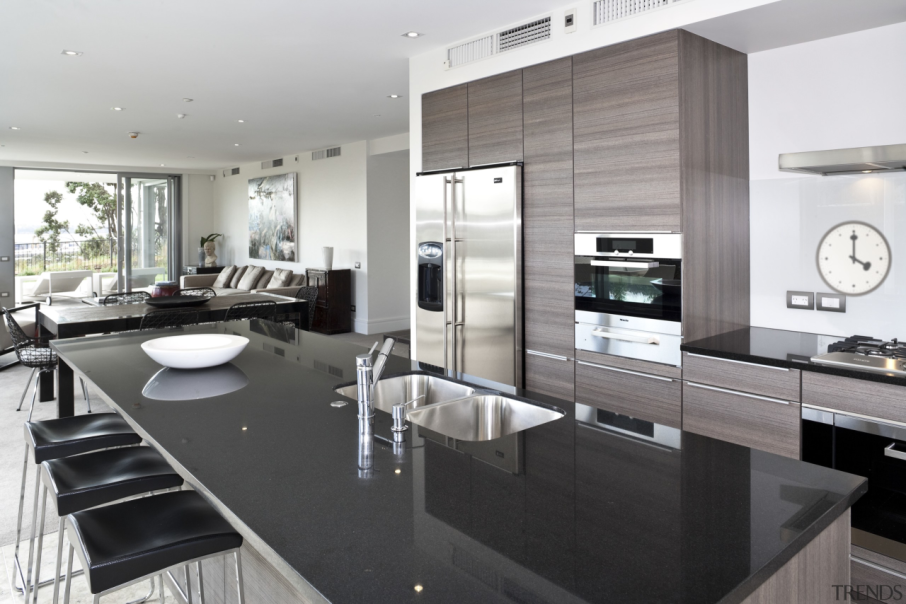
4:00
